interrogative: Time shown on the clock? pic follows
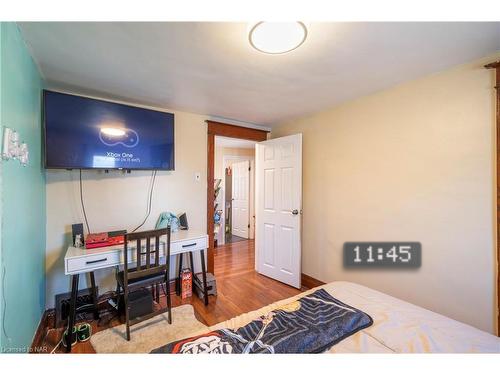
11:45
